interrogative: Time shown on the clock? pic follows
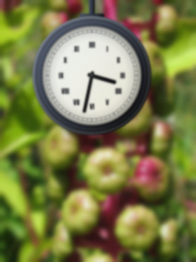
3:32
